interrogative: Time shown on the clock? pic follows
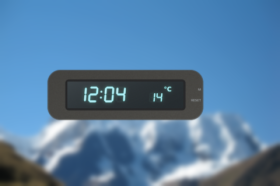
12:04
